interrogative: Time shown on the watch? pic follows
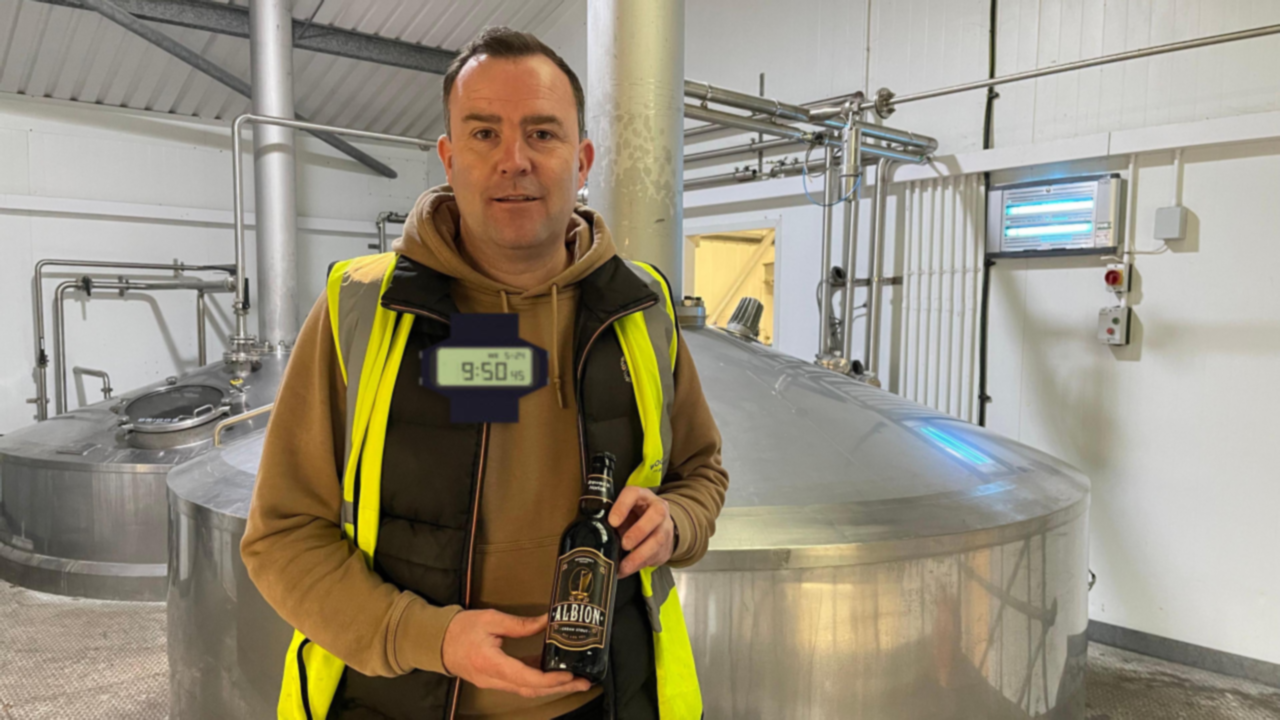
9:50
